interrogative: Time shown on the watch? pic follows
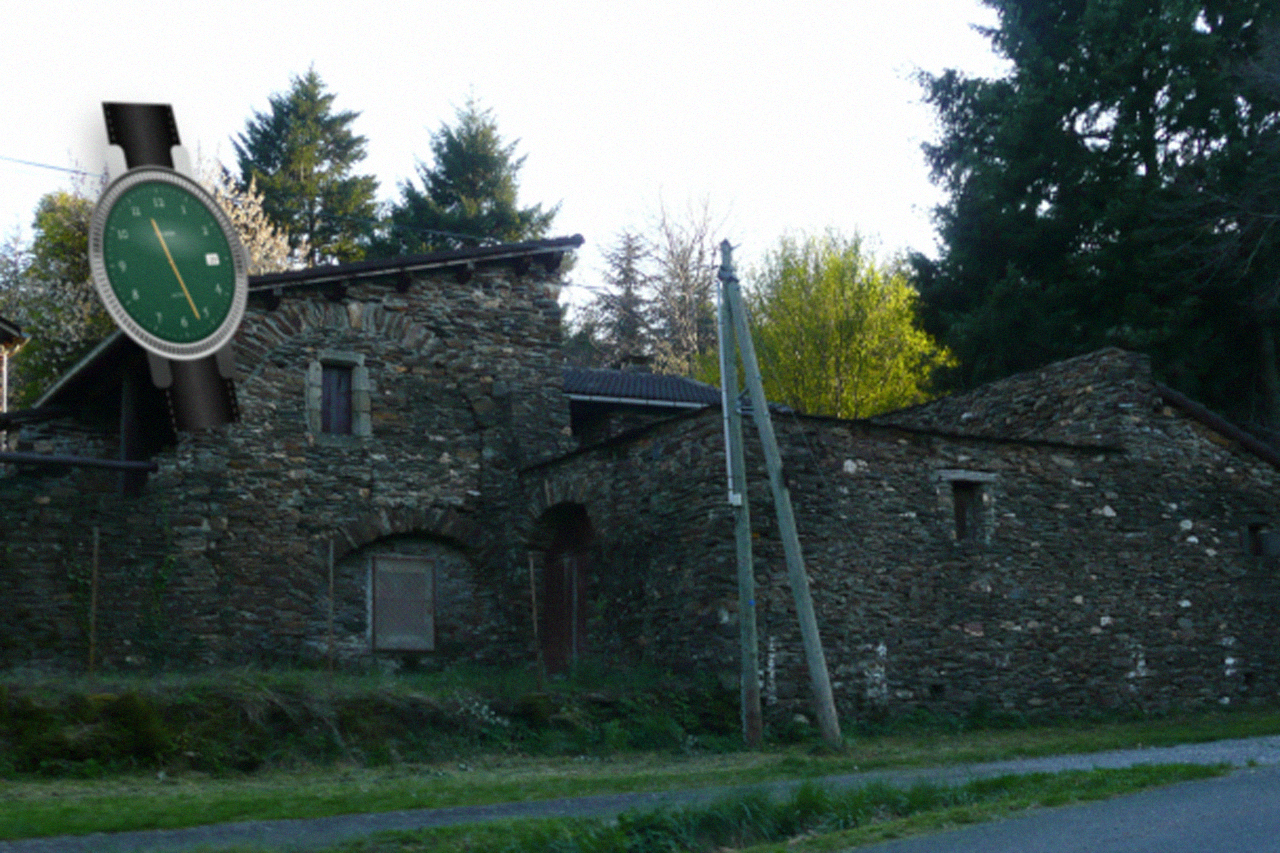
11:27
